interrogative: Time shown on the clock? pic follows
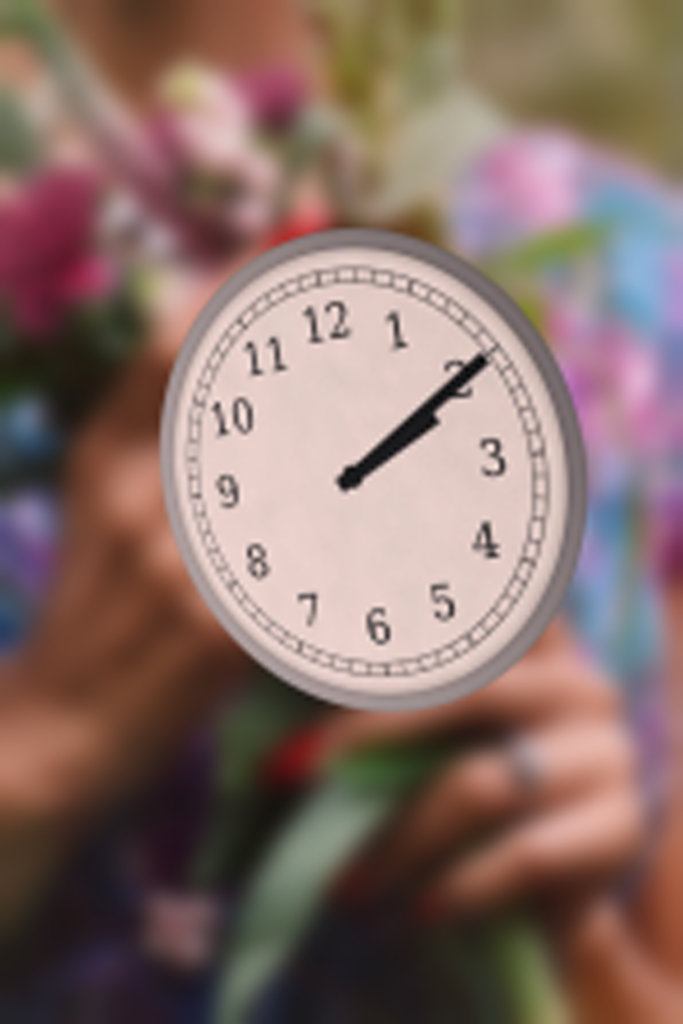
2:10
